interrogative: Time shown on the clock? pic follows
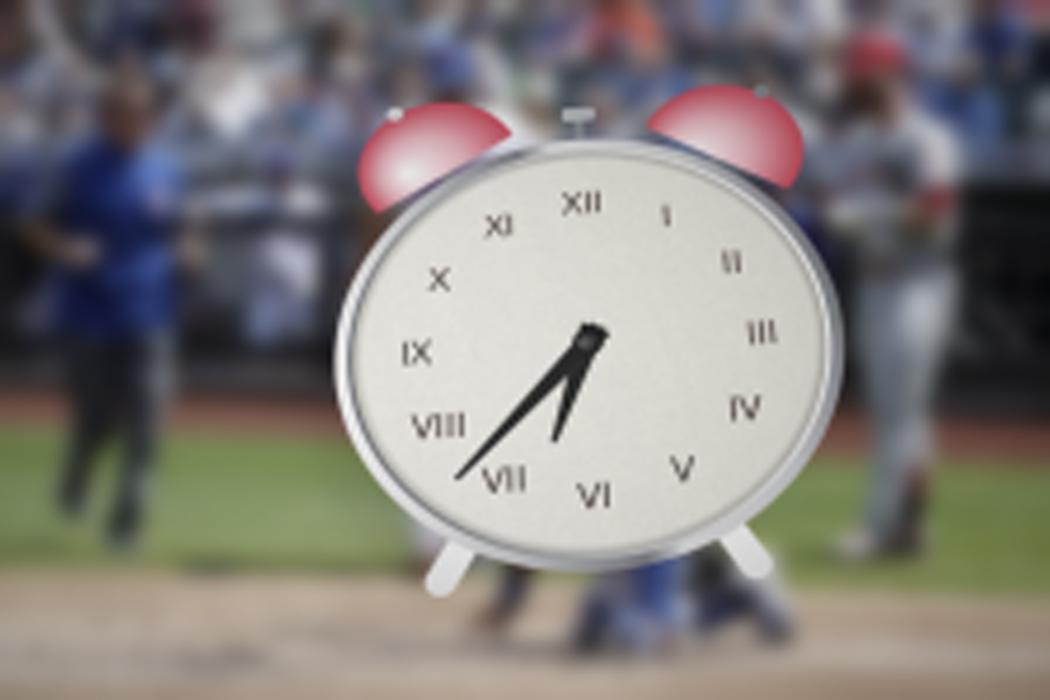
6:37
